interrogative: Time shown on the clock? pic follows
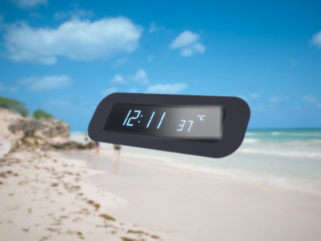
12:11
